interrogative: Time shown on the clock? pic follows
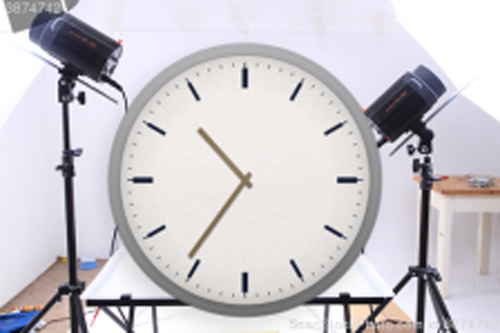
10:36
